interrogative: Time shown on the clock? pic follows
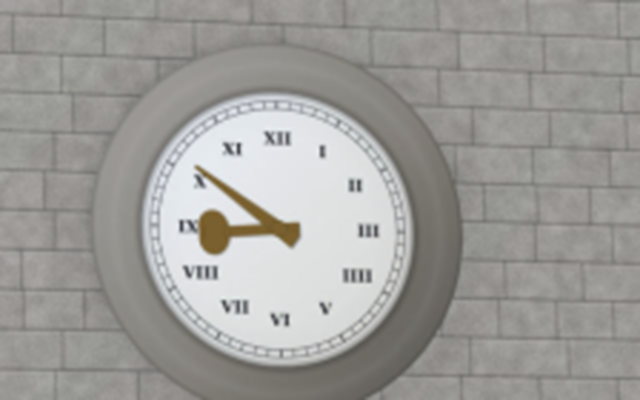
8:51
